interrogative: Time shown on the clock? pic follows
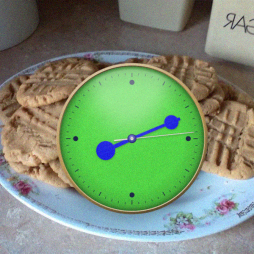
8:11:14
